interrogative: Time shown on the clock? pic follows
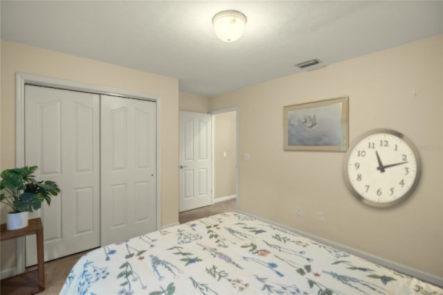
11:12
